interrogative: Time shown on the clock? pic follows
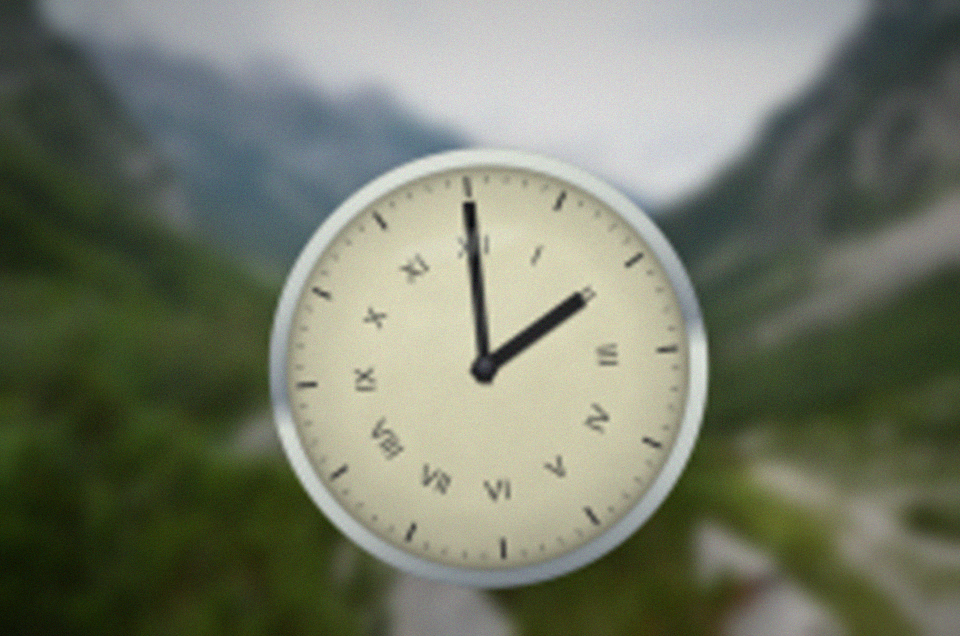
2:00
